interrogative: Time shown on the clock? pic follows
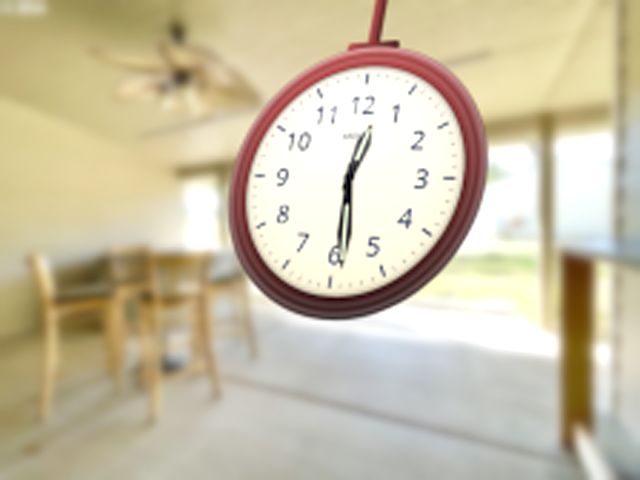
12:29
